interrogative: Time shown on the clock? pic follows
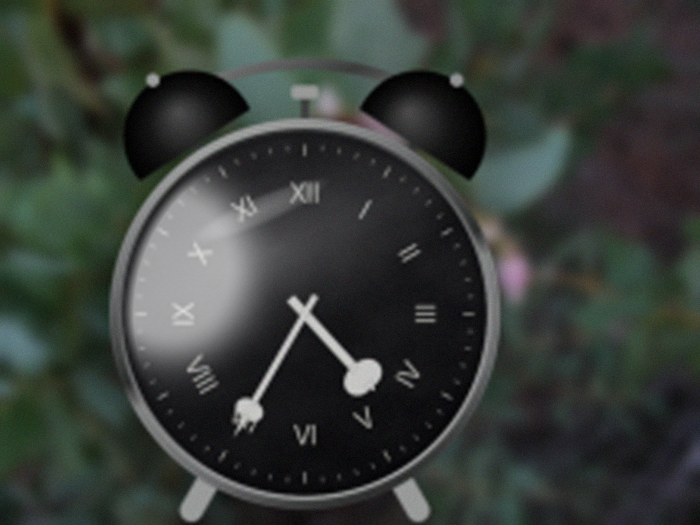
4:35
